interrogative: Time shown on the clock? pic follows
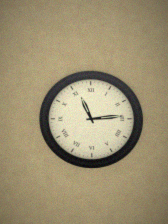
11:14
